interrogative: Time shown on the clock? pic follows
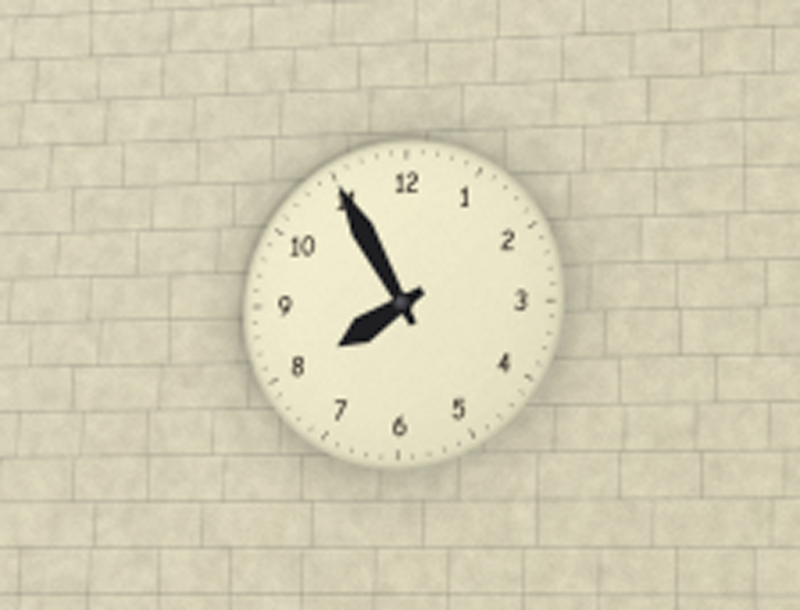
7:55
